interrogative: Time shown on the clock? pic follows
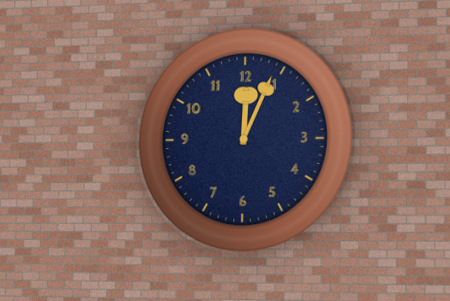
12:04
